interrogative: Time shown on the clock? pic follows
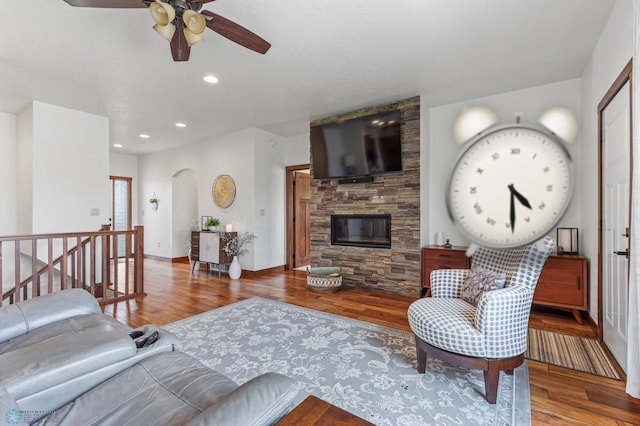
4:29
